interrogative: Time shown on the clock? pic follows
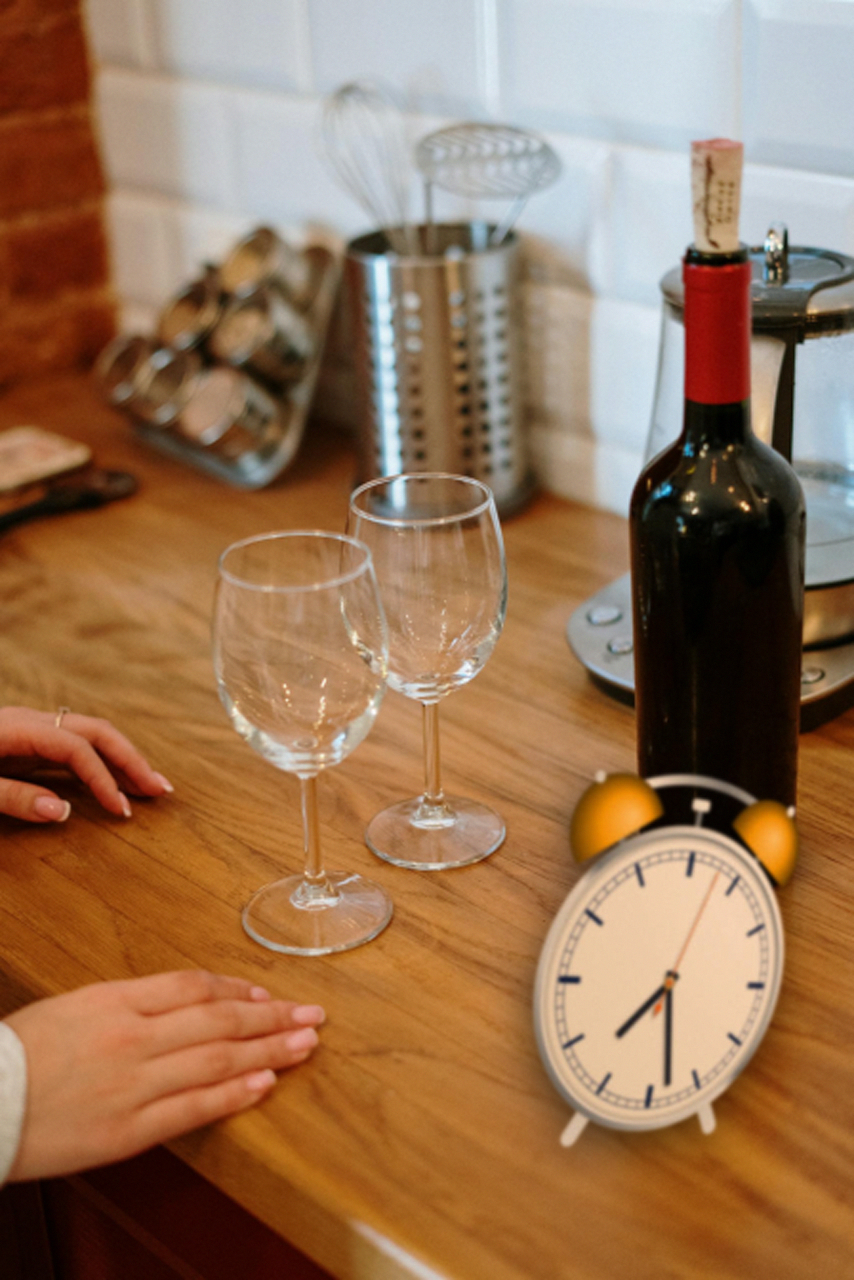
7:28:03
